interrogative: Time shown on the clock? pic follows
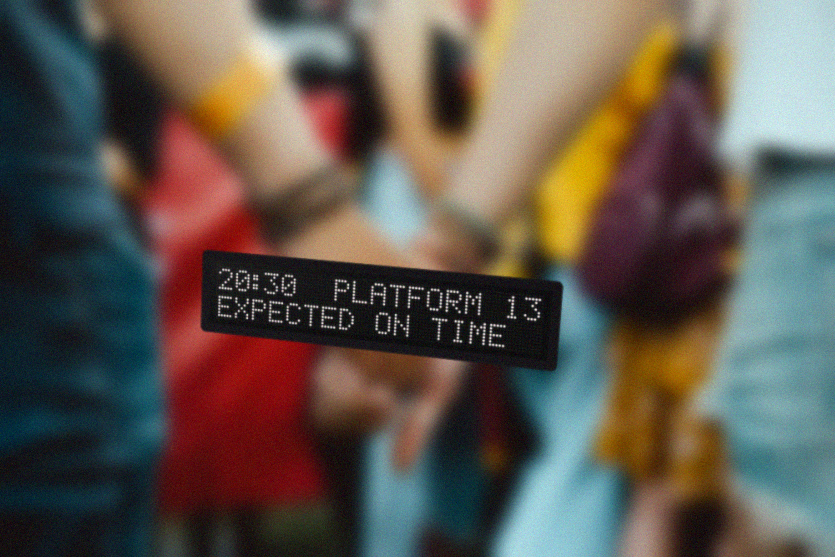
20:30
